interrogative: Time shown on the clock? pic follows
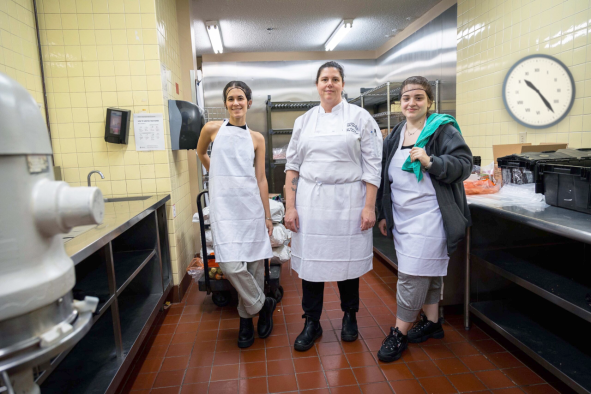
10:24
